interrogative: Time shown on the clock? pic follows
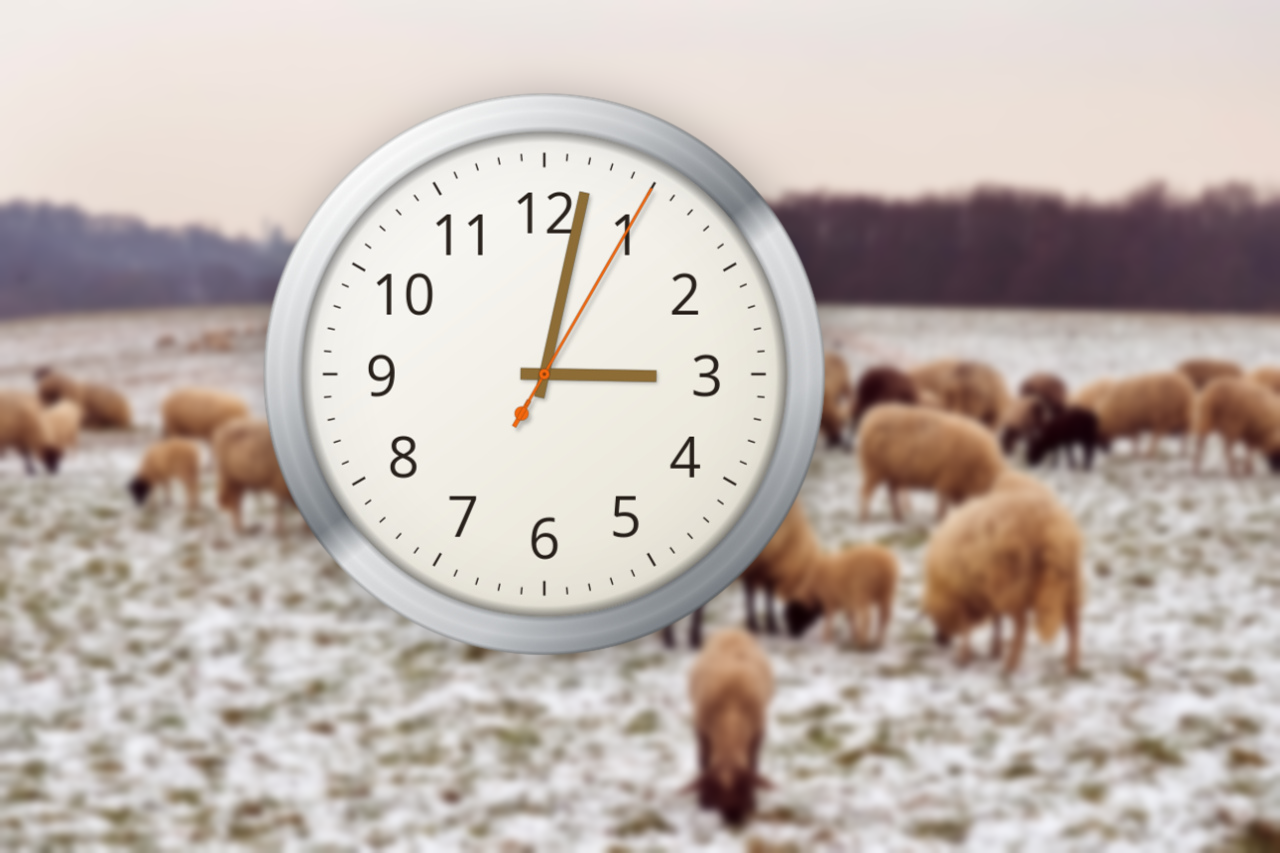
3:02:05
